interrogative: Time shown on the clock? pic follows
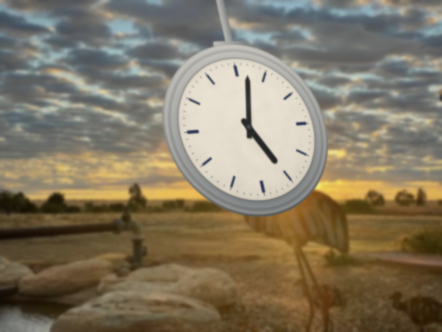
5:02
